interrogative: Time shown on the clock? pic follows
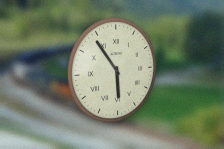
5:54
